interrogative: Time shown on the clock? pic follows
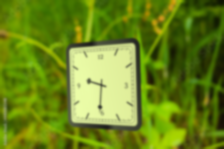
9:31
